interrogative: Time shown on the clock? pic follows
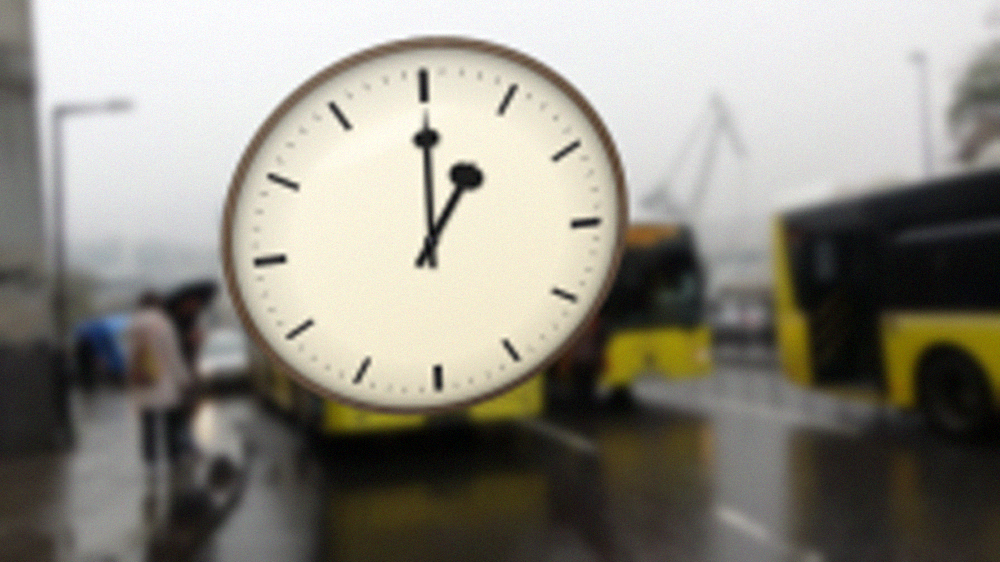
1:00
